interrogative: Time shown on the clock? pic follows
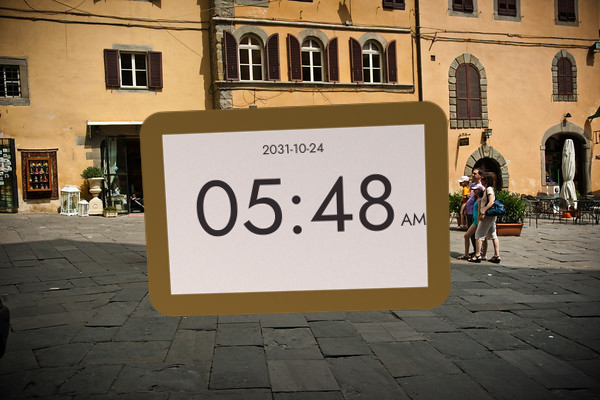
5:48
